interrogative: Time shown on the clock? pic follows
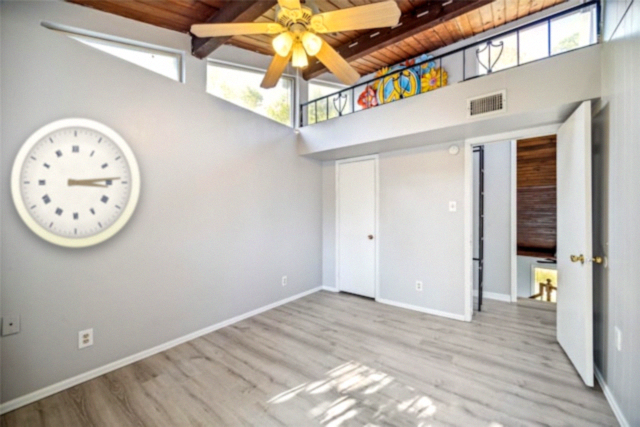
3:14
